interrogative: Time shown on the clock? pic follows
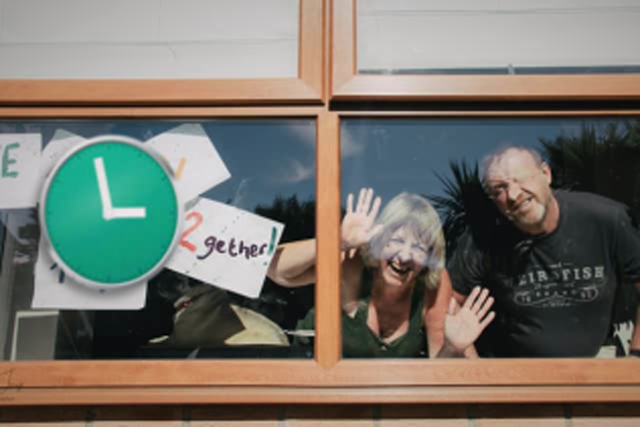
2:58
